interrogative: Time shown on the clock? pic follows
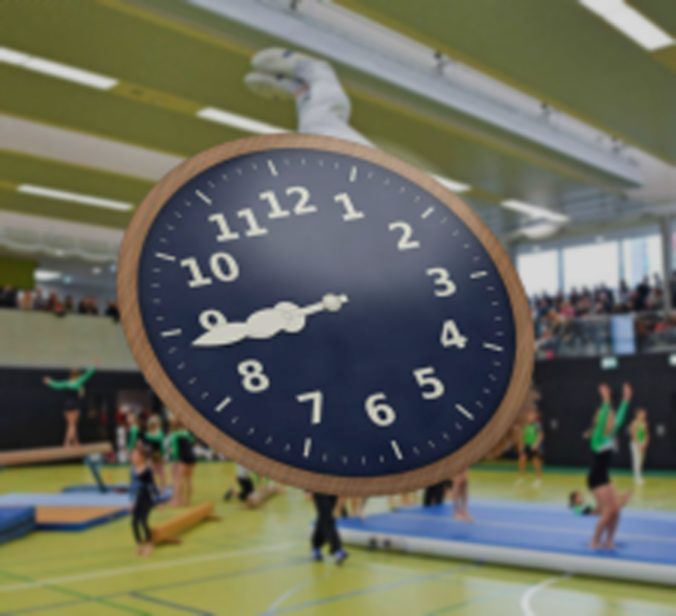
8:44
